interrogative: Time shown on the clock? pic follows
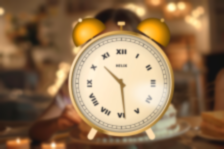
10:29
